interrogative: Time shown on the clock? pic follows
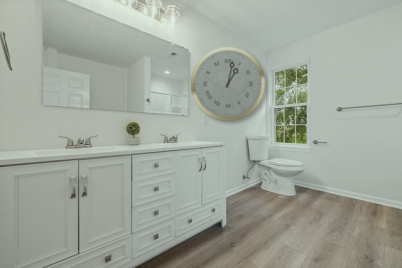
1:02
